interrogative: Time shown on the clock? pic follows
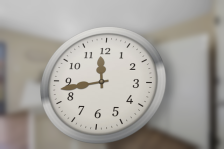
11:43
